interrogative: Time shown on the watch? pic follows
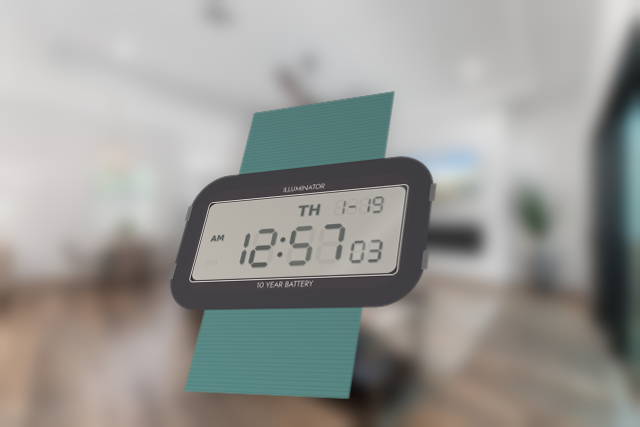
12:57:03
